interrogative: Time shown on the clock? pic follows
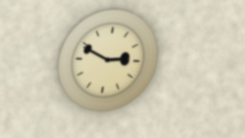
2:49
